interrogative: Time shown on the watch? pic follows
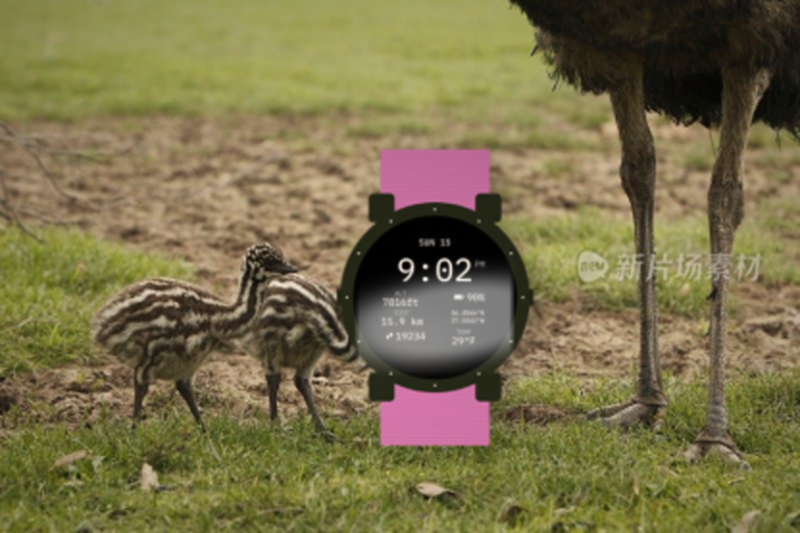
9:02
